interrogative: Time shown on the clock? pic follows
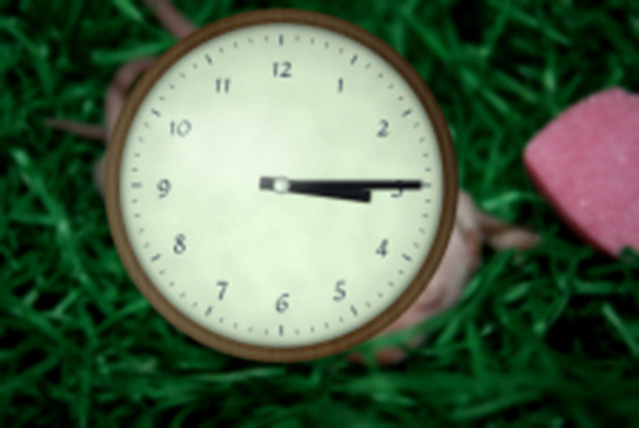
3:15
